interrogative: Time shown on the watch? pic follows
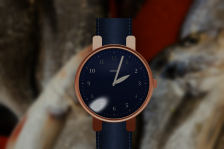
2:03
